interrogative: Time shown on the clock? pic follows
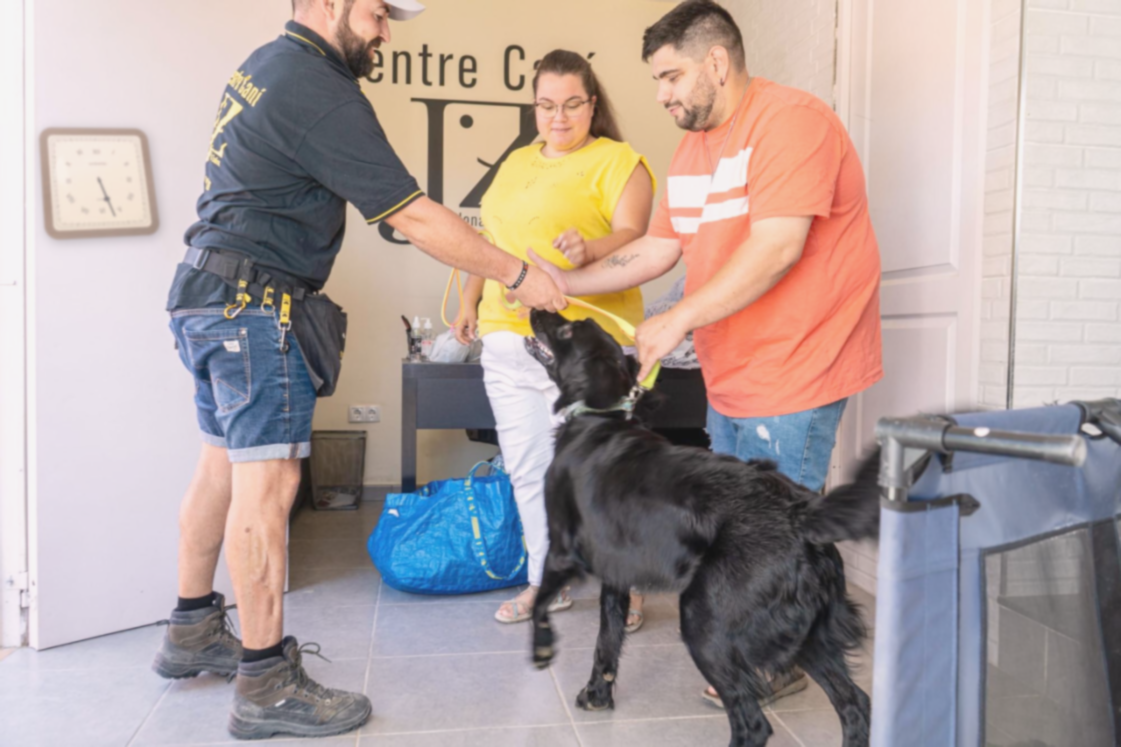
5:27
